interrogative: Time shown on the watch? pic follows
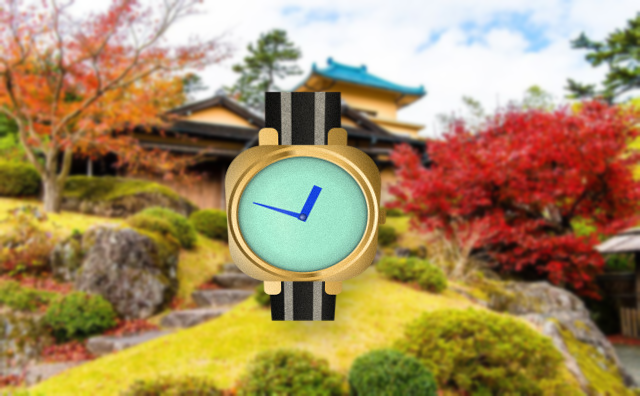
12:48
